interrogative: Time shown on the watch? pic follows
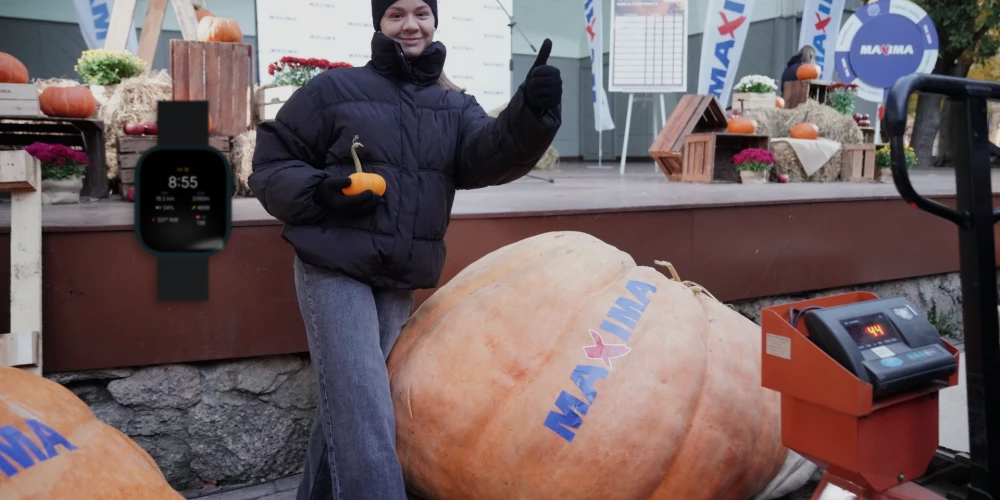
8:55
